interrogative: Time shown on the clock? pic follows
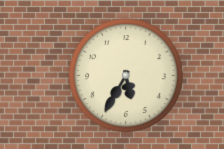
5:35
